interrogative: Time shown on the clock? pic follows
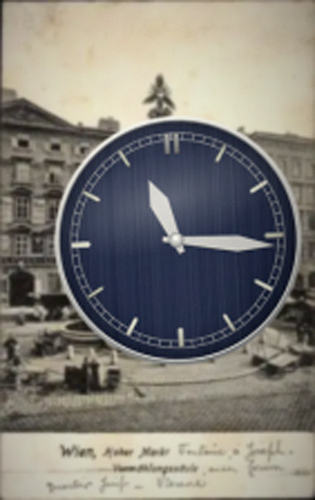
11:16
